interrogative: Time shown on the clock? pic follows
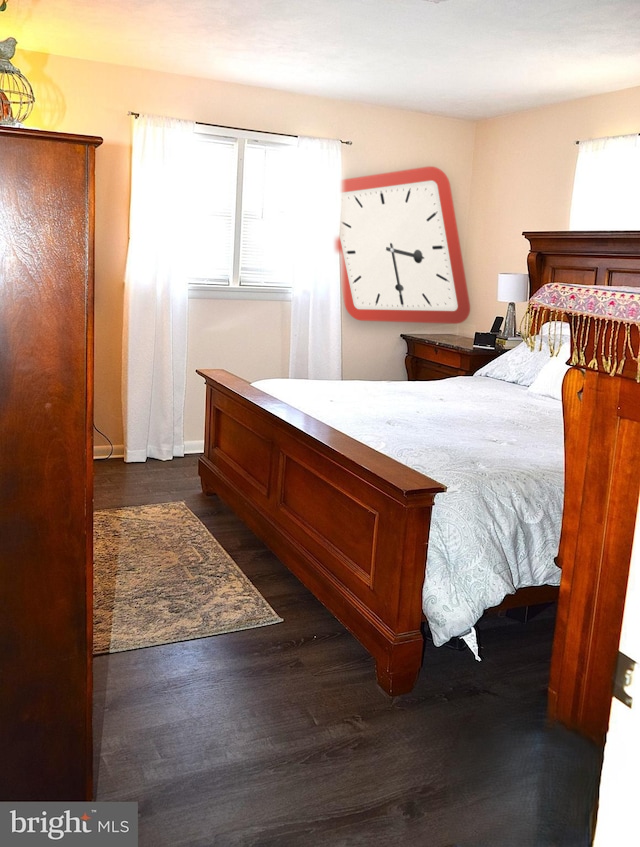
3:30
